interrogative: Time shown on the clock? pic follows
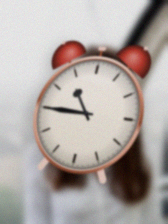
10:45
